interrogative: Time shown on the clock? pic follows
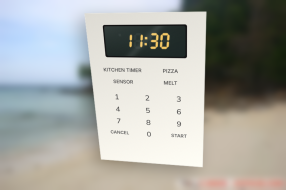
11:30
